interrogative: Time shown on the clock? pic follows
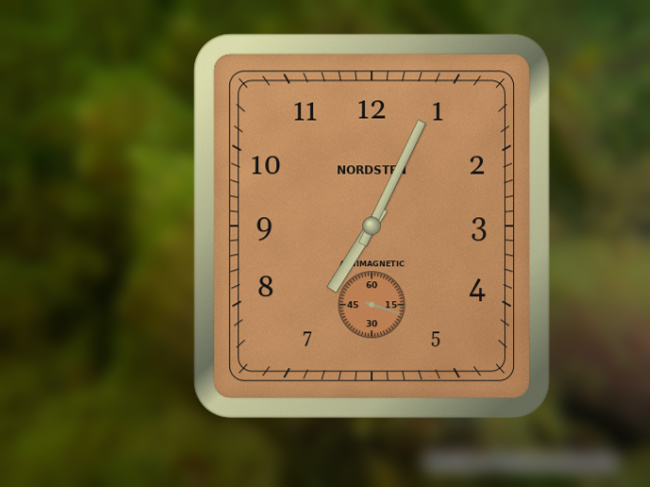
7:04:18
